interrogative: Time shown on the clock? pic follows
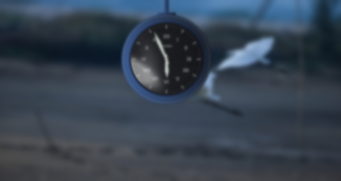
5:56
